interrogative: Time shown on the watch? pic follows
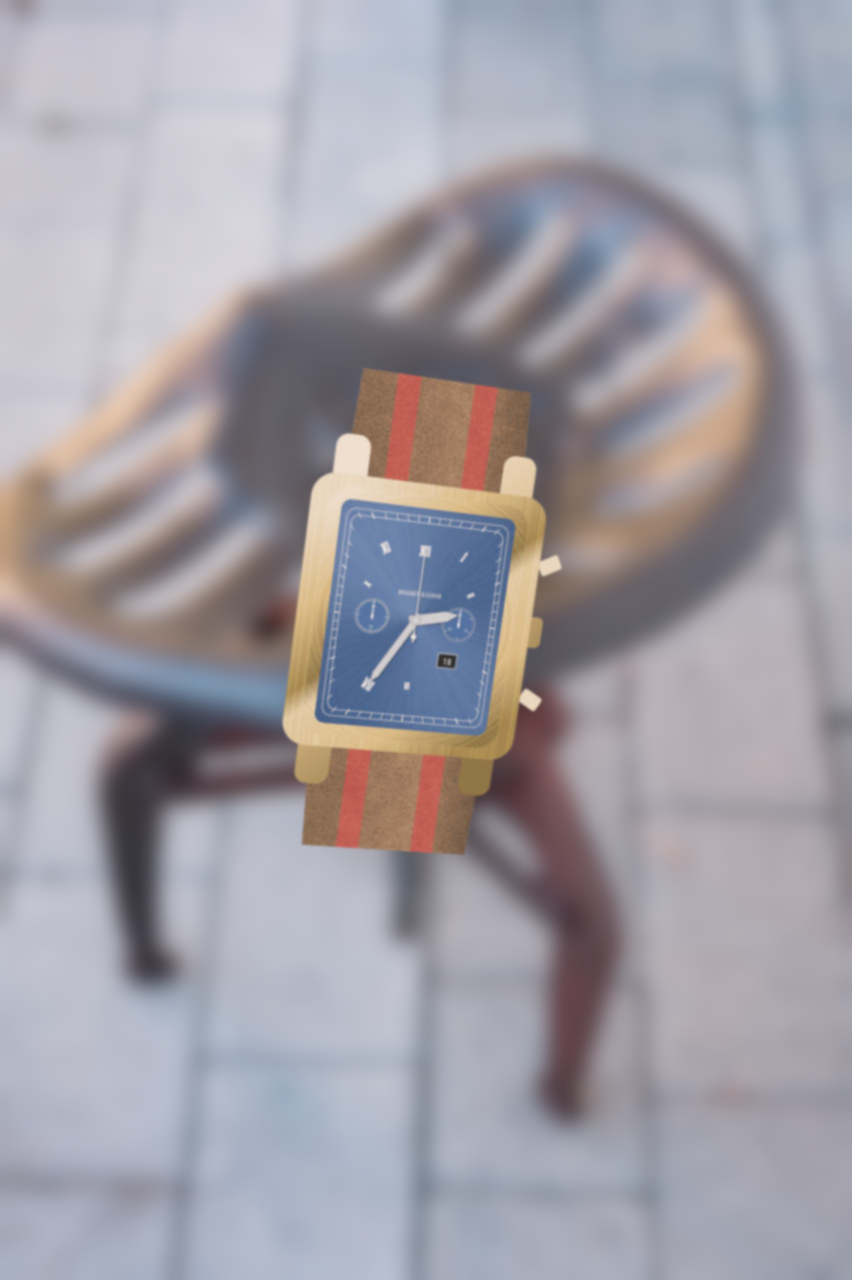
2:35
